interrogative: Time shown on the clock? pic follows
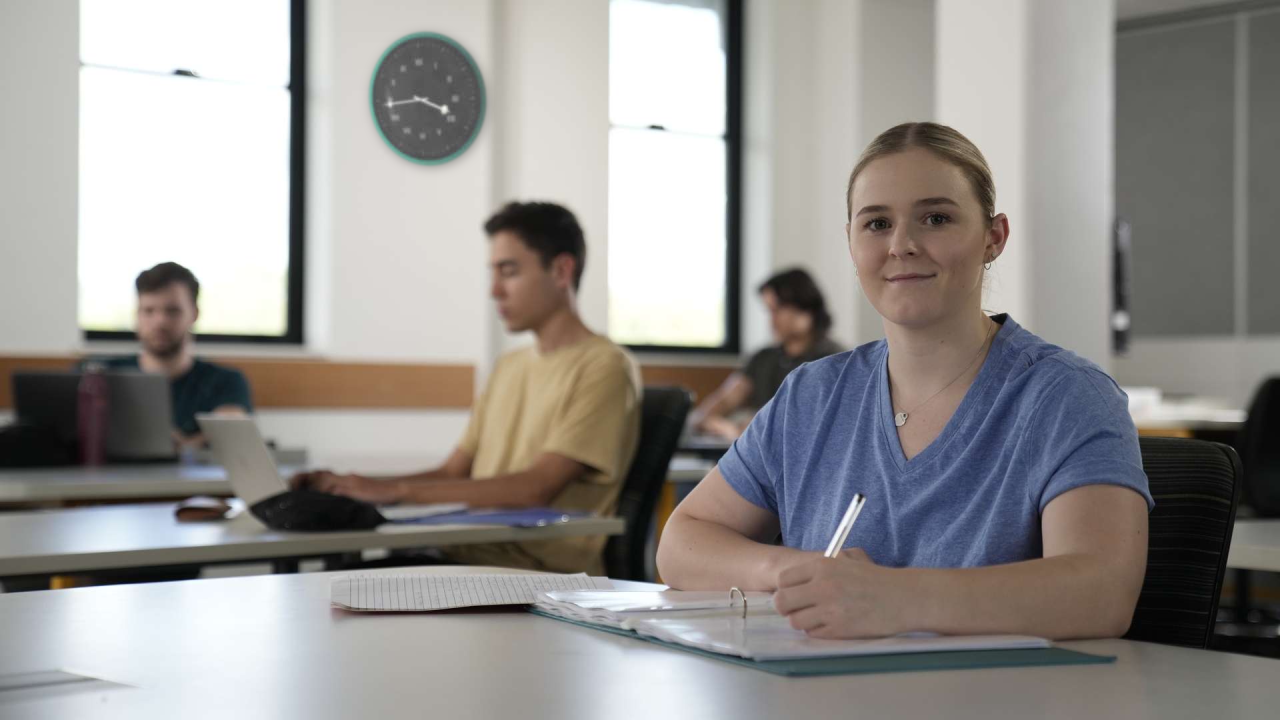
3:44
